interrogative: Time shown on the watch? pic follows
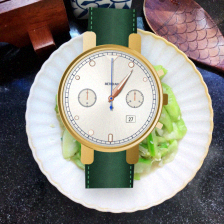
1:06
